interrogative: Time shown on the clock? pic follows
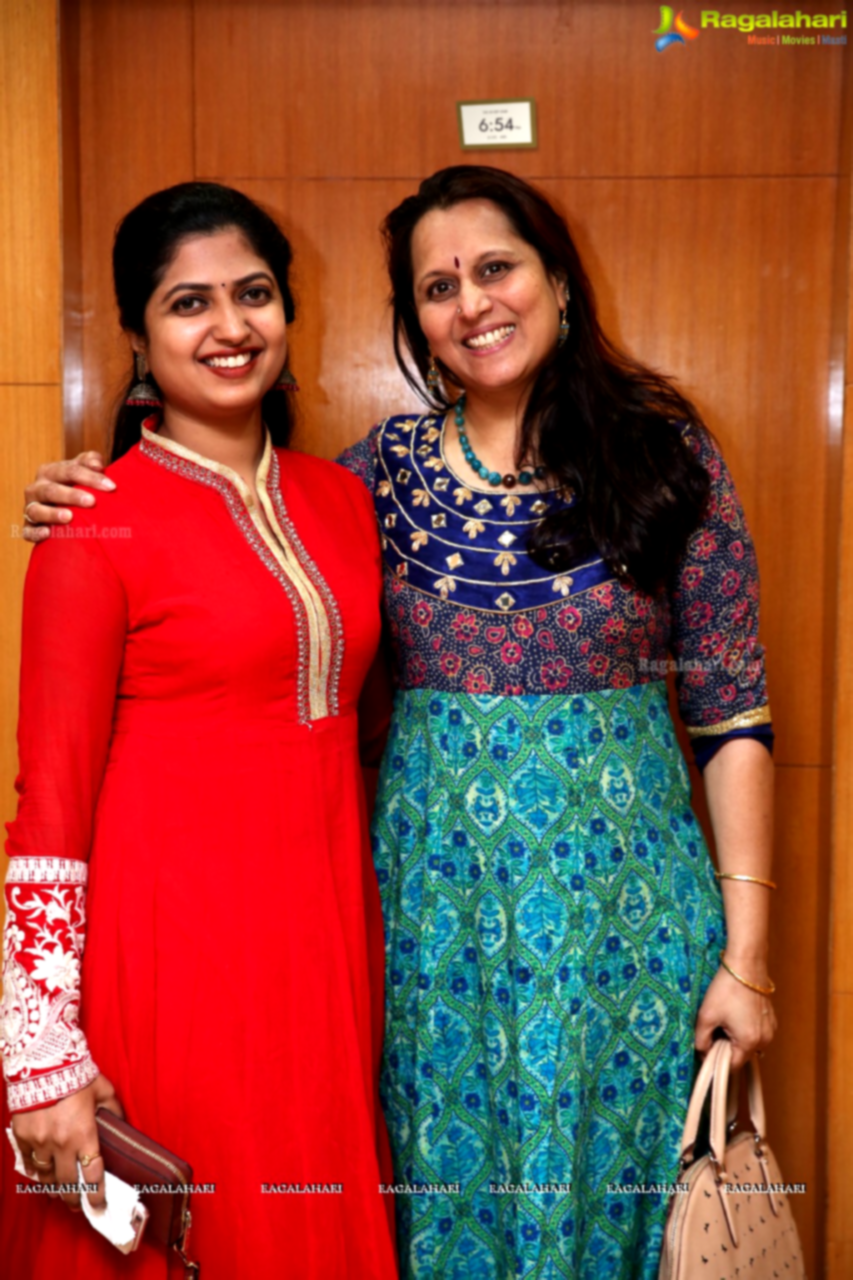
6:54
